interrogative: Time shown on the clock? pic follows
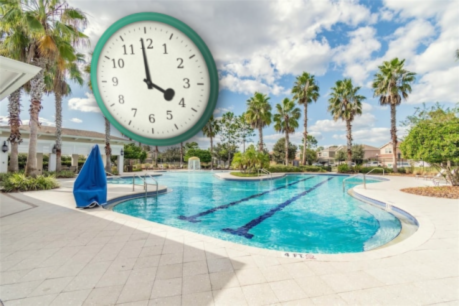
3:59
